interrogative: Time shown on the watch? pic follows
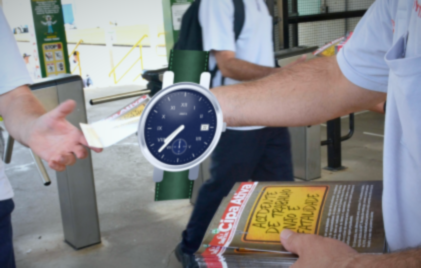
7:37
